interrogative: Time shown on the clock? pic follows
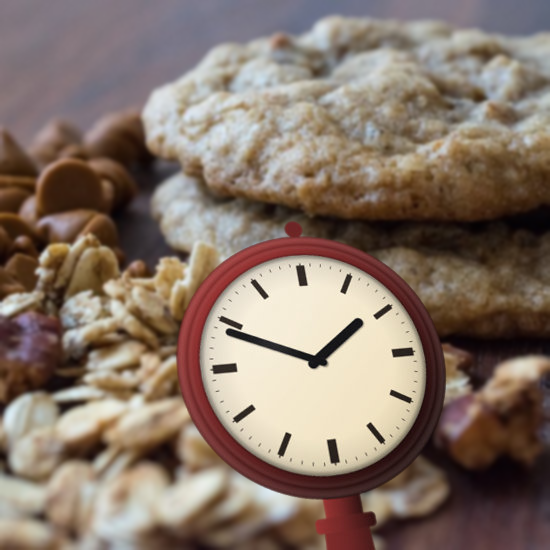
1:49
